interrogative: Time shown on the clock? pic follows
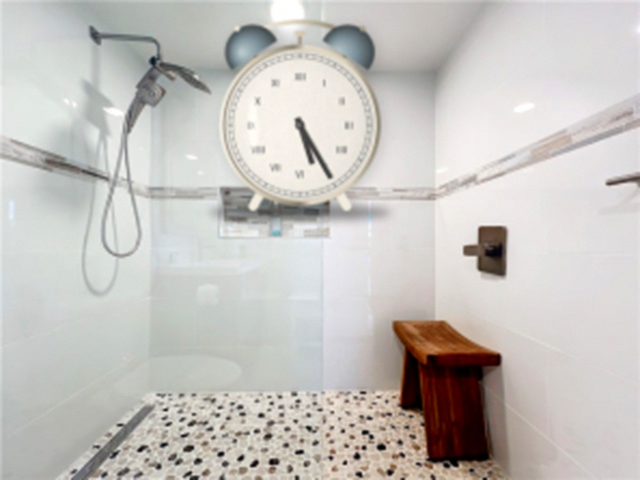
5:25
